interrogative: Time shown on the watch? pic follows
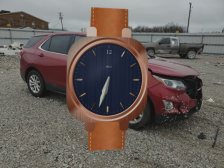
6:33
